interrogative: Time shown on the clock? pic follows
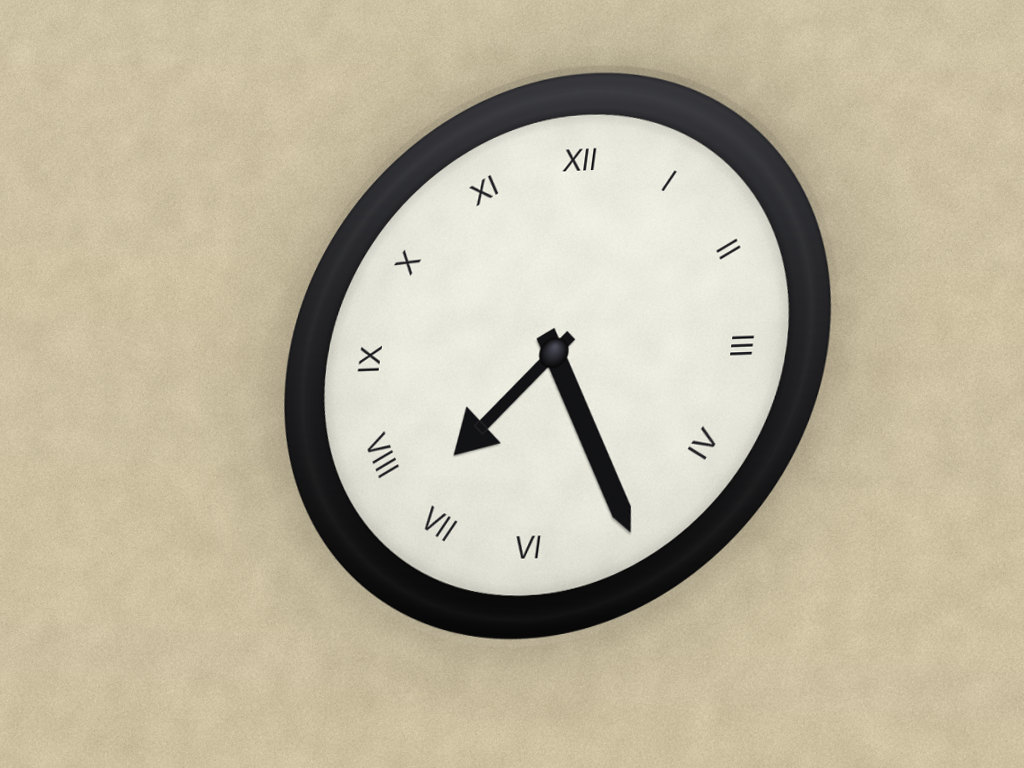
7:25
